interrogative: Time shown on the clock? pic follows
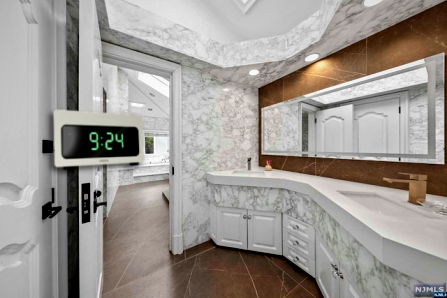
9:24
